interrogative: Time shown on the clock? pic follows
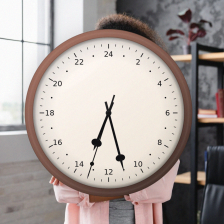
13:27:33
